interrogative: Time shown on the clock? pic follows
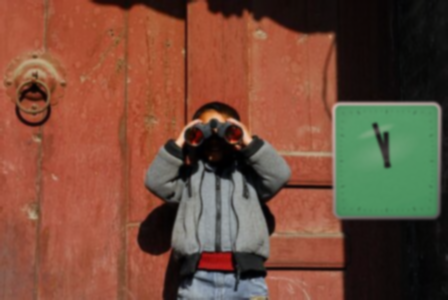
11:57
